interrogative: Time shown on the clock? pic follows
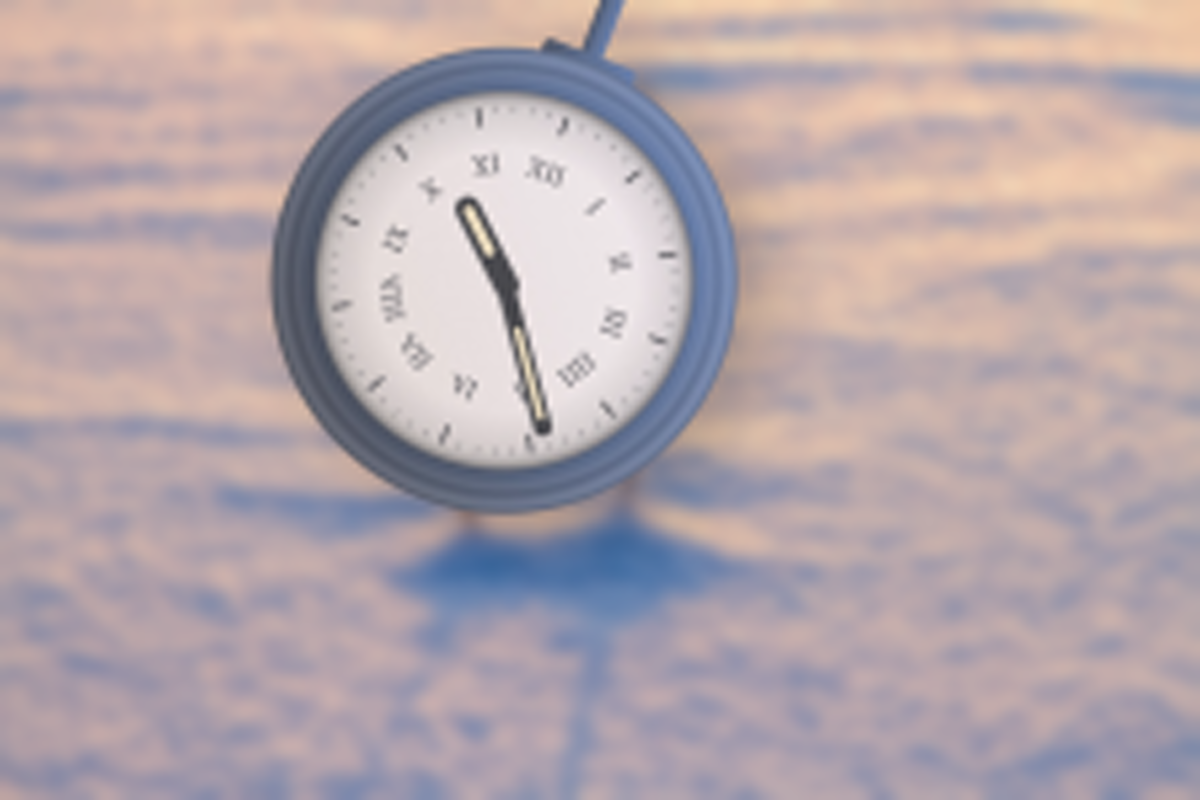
10:24
